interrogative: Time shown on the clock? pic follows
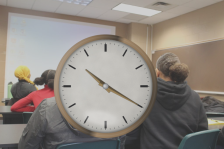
10:20
